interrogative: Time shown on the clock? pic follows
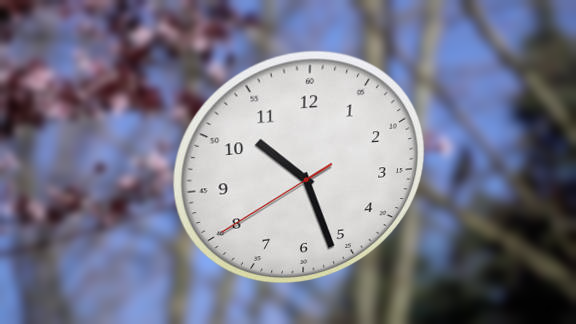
10:26:40
